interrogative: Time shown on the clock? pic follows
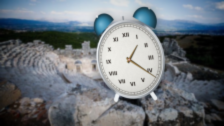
1:21
